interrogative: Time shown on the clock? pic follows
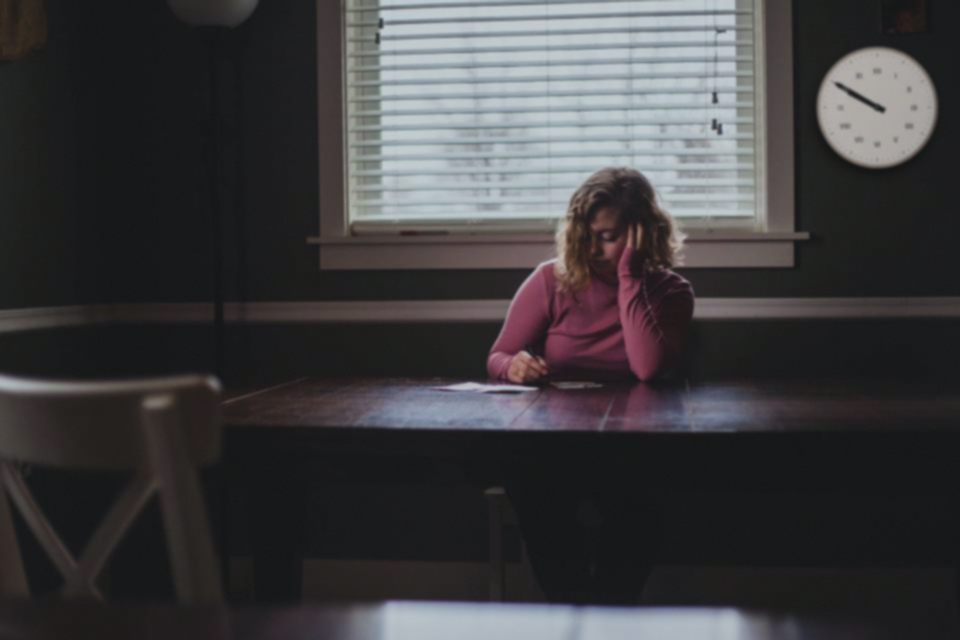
9:50
